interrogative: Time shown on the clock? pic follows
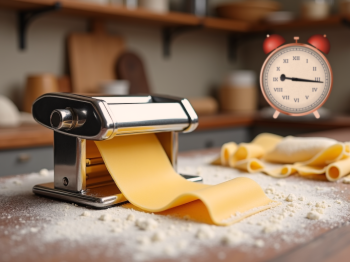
9:16
